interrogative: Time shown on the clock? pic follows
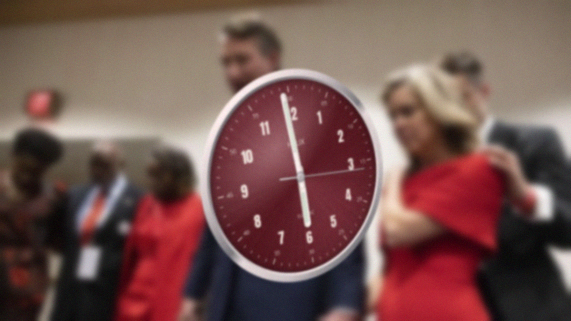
5:59:16
